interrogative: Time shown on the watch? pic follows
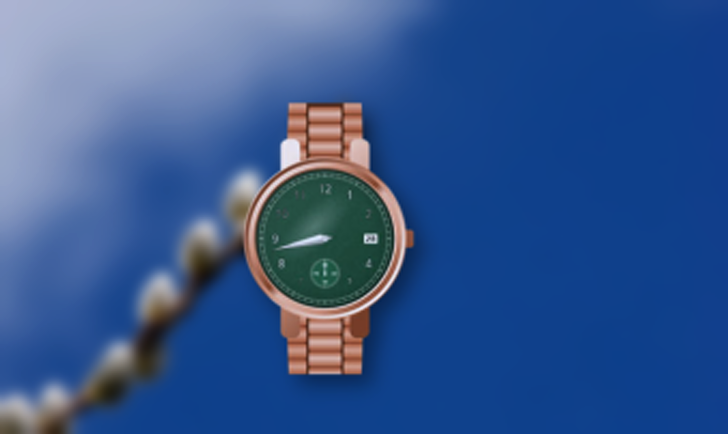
8:43
